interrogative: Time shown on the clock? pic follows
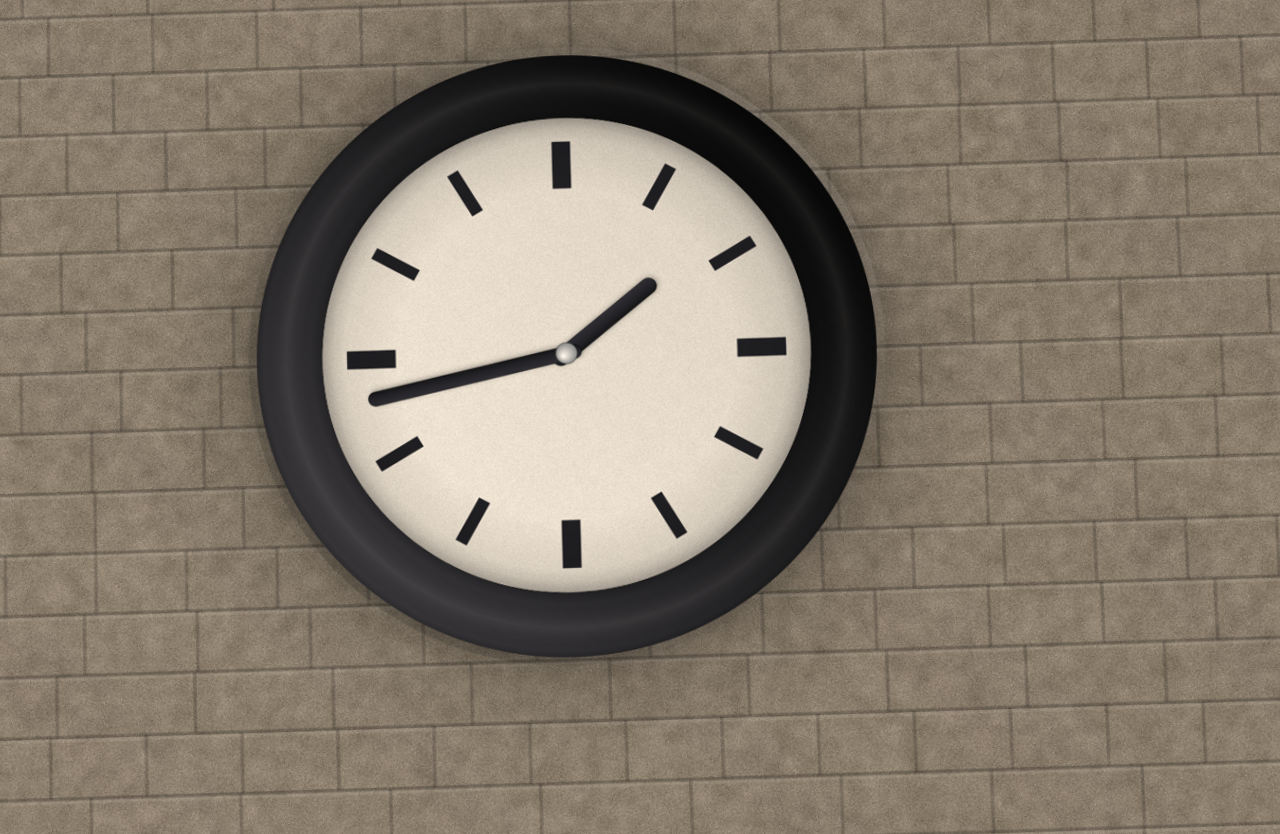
1:43
